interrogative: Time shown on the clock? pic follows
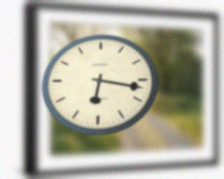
6:17
